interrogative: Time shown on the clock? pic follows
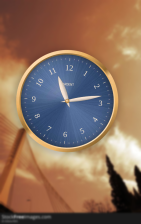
11:13
